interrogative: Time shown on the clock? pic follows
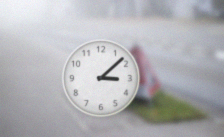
3:08
